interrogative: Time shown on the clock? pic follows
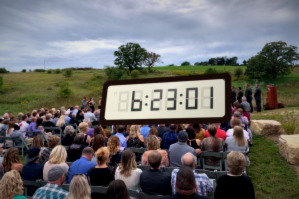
6:23:01
